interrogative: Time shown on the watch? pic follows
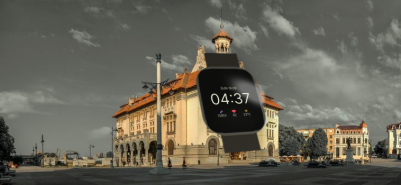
4:37
